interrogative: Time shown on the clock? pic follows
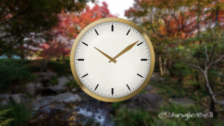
10:09
